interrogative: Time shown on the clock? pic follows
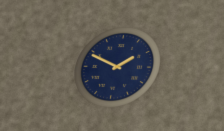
1:49
